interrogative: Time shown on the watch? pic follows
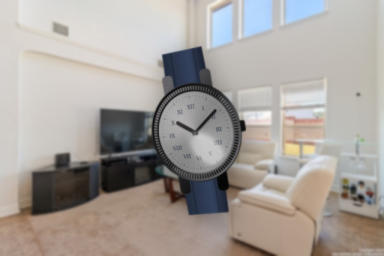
10:09
